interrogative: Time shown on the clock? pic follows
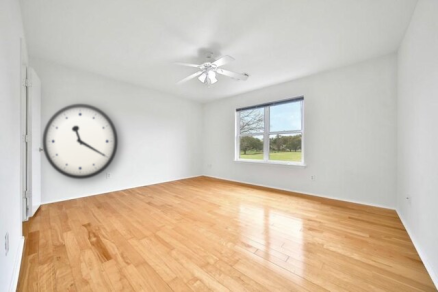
11:20
